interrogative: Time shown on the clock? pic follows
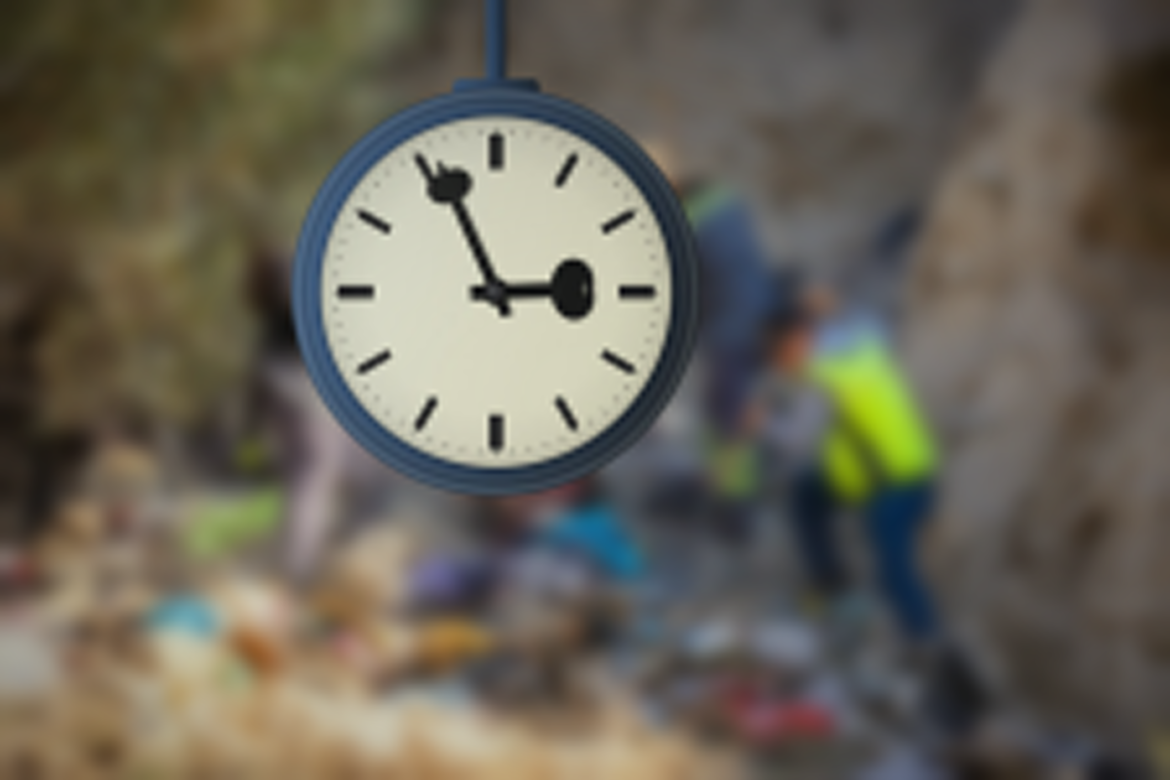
2:56
